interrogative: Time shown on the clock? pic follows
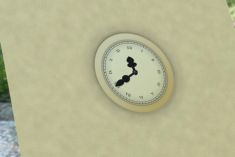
11:40
